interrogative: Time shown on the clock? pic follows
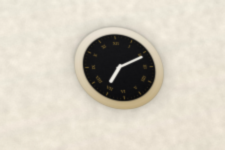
7:11
